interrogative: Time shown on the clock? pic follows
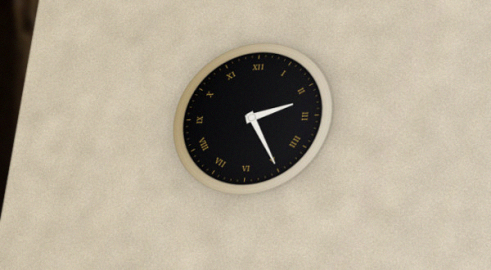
2:25
